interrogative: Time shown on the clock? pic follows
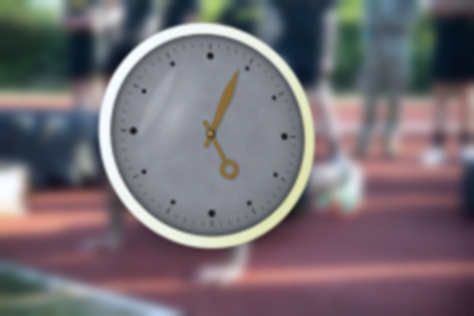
5:04
